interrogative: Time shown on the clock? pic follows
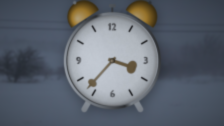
3:37
